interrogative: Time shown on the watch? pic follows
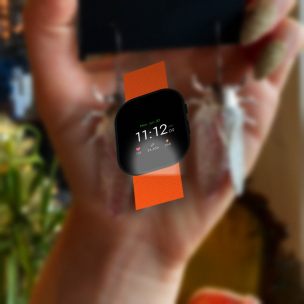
11:12
